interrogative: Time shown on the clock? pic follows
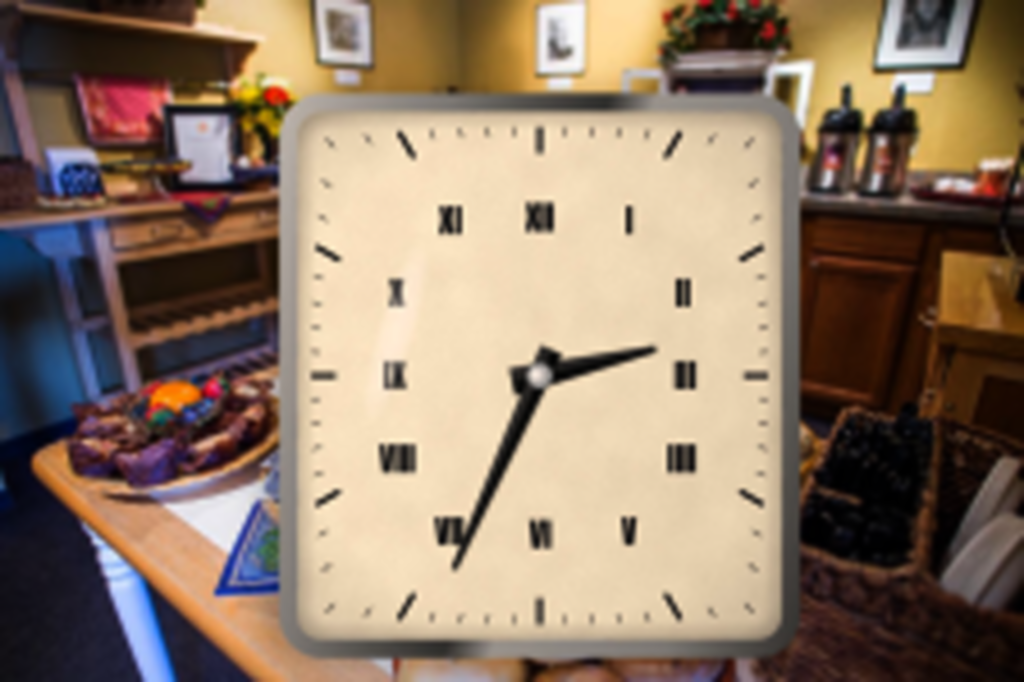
2:34
